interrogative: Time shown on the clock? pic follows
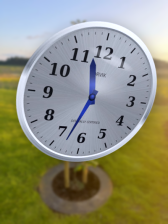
11:33
